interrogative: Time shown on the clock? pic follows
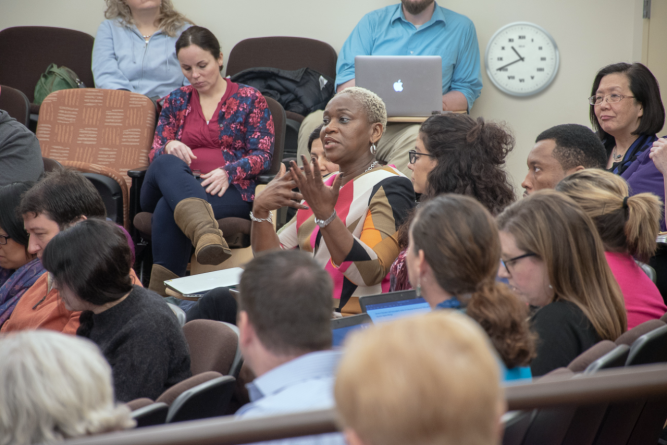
10:41
